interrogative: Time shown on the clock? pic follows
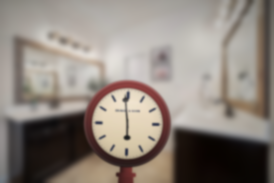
5:59
